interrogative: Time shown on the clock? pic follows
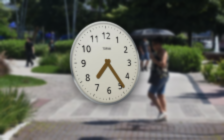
7:24
